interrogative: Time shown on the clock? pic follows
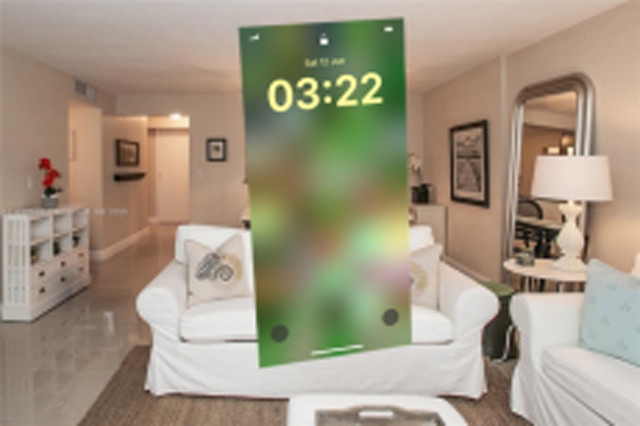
3:22
